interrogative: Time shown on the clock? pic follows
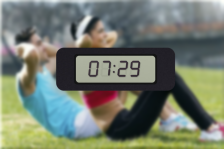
7:29
